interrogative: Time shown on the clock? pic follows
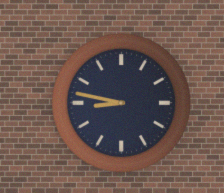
8:47
